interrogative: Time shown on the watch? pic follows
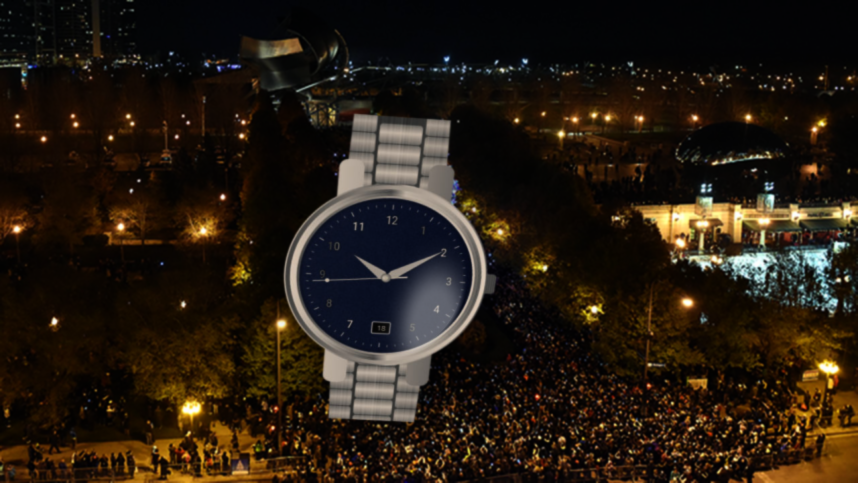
10:09:44
